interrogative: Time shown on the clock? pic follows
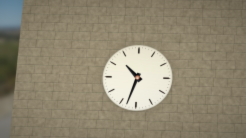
10:33
